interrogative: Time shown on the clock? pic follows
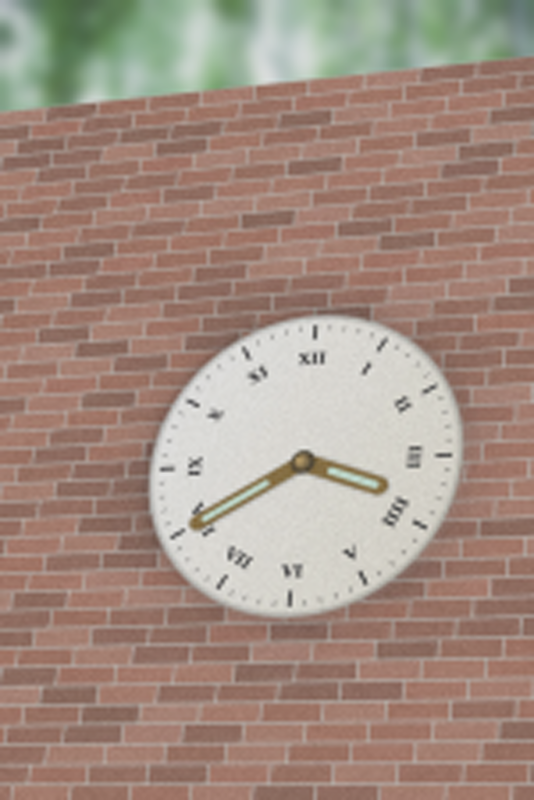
3:40
